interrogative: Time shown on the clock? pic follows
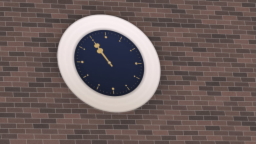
10:55
